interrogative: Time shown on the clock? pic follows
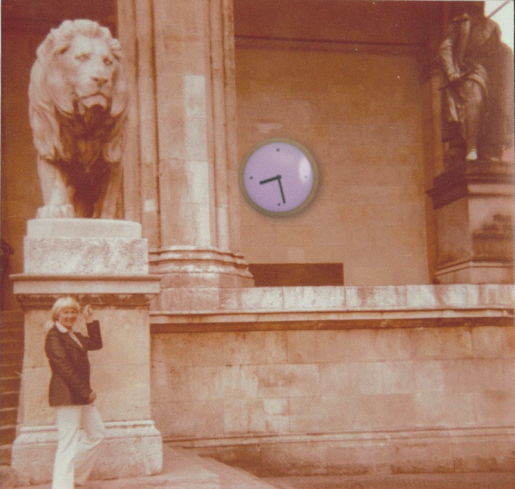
8:28
